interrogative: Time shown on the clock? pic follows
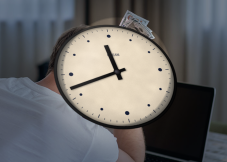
11:42
